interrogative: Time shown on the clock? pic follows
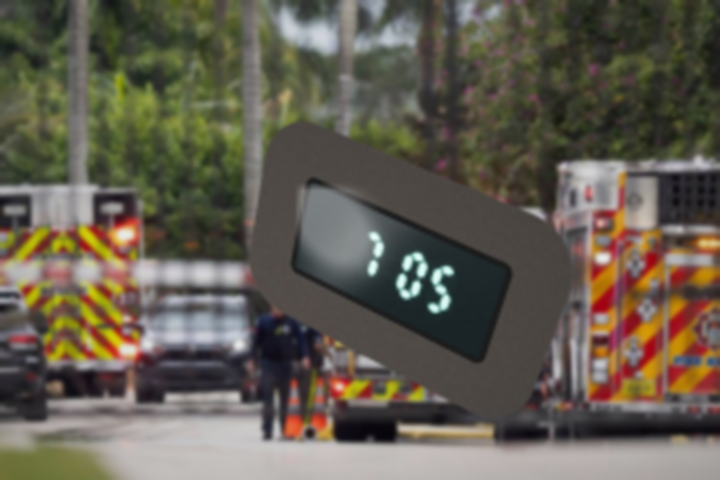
7:05
